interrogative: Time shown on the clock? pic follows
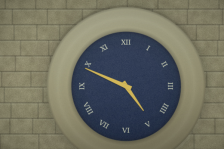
4:49
